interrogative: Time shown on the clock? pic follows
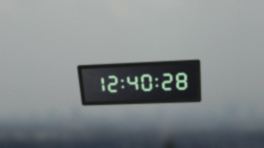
12:40:28
